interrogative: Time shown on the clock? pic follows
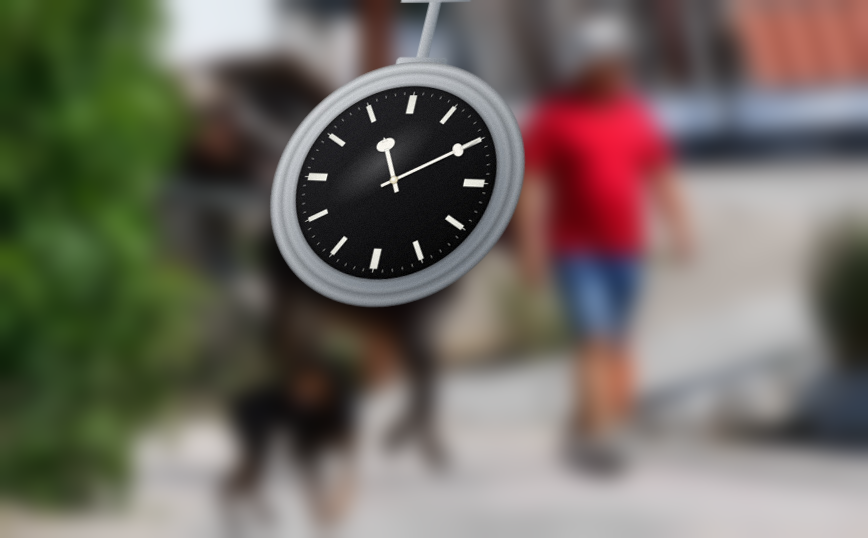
11:10
